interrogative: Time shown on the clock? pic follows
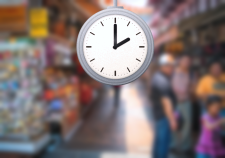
2:00
